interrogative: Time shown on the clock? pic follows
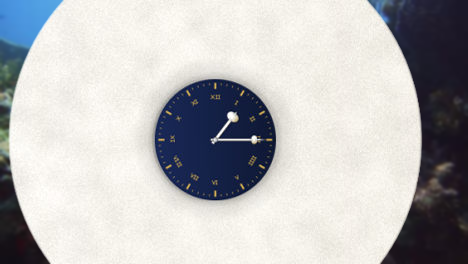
1:15
